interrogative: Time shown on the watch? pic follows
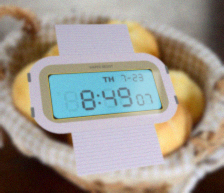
8:49:07
